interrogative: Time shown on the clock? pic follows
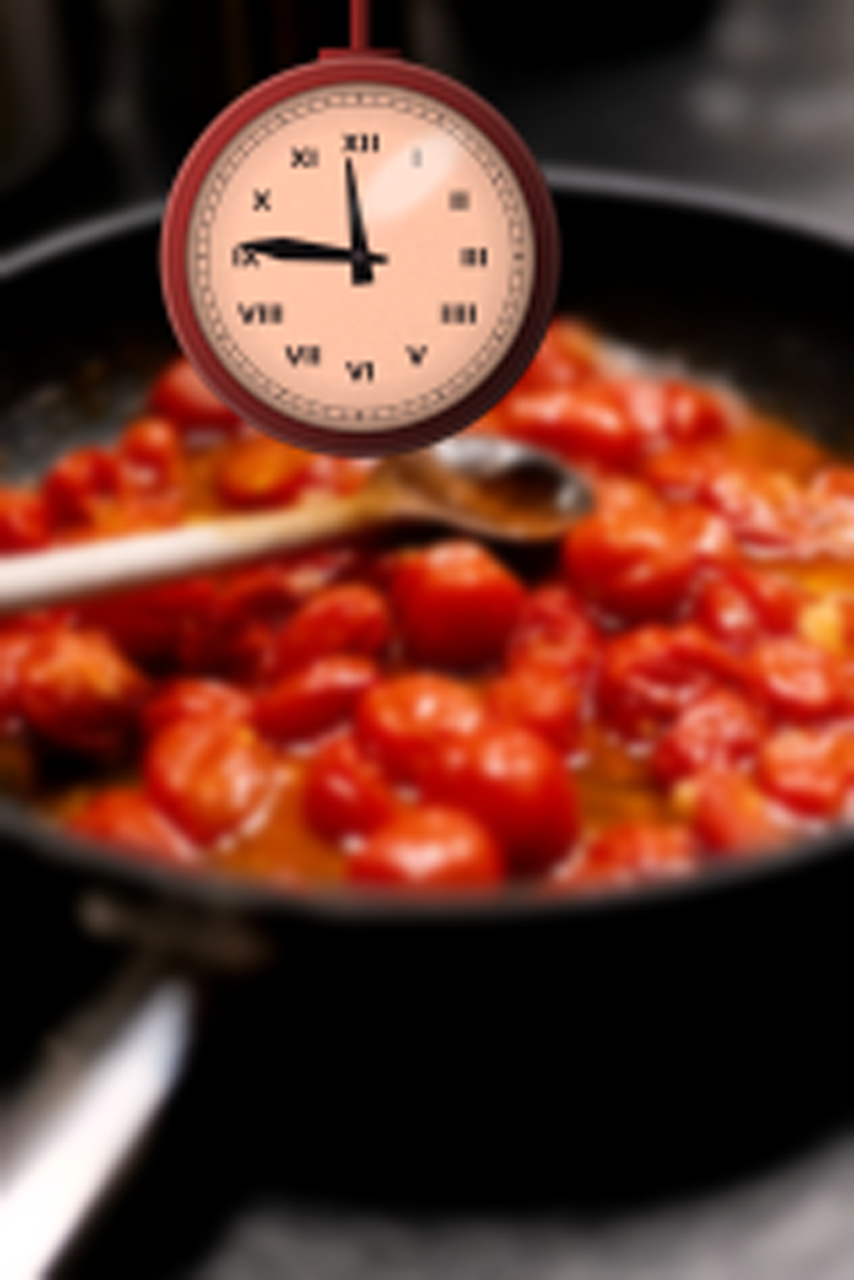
11:46
